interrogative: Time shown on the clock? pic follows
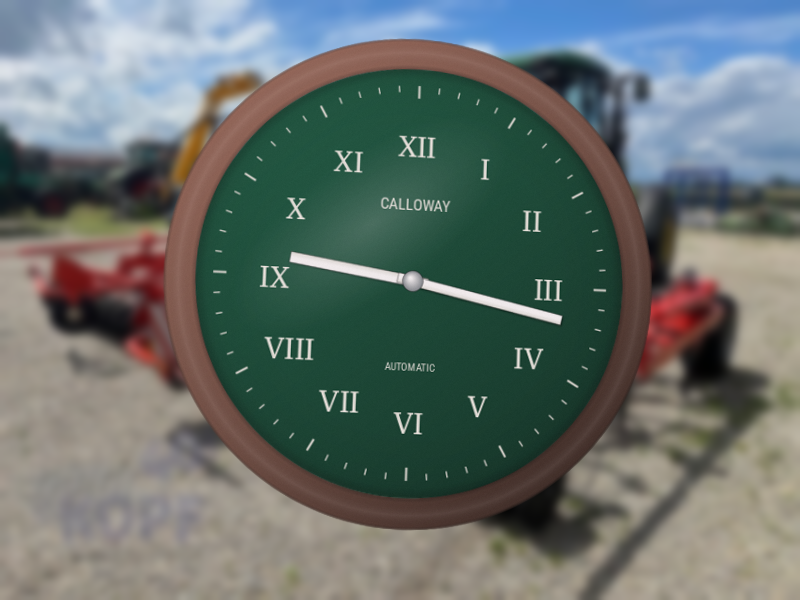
9:17
